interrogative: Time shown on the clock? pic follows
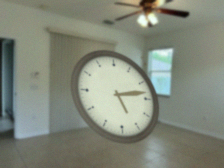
5:13
